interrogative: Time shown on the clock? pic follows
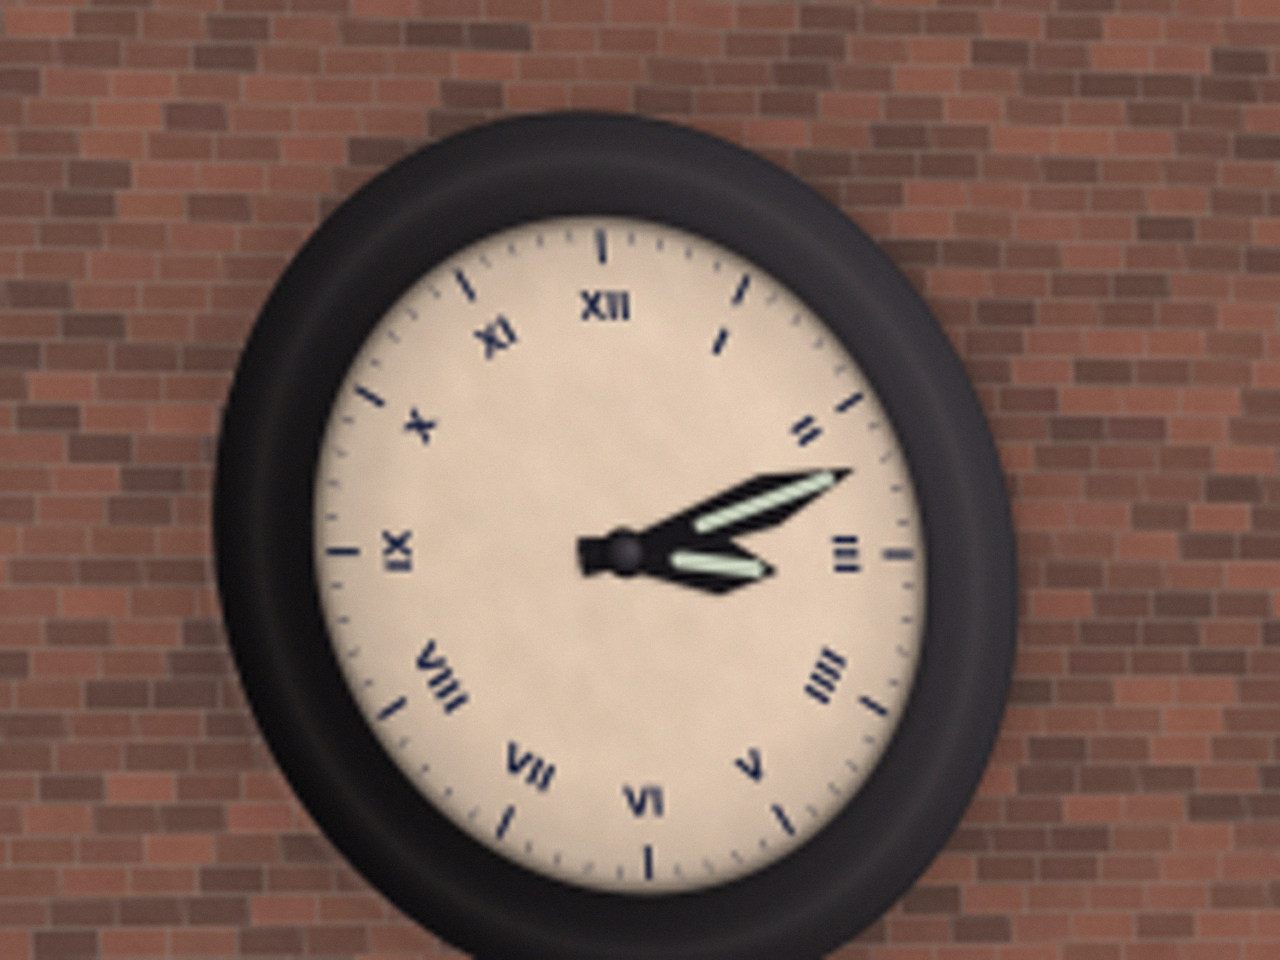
3:12
